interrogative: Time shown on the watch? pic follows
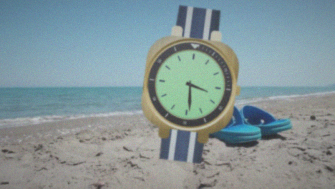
3:29
